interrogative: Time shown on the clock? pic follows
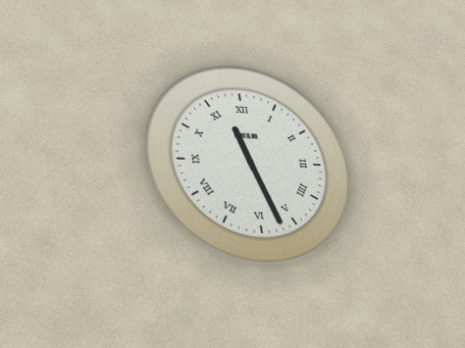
11:27
